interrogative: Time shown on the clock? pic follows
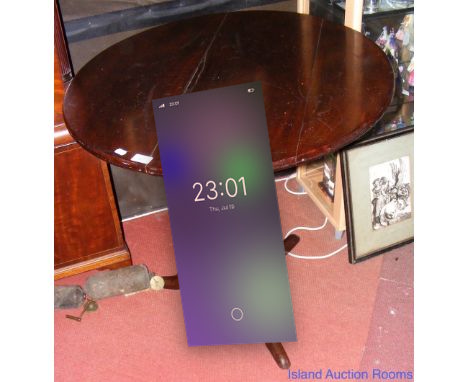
23:01
